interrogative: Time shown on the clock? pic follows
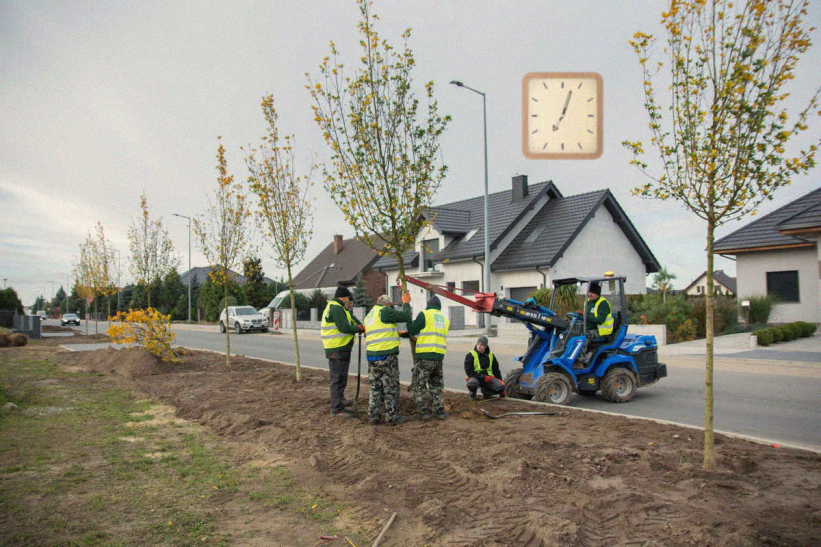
7:03
